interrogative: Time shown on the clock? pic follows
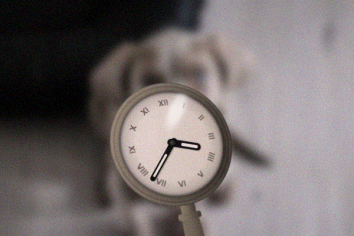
3:37
